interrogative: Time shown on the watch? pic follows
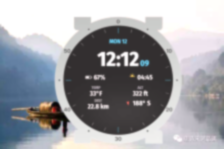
12:12
